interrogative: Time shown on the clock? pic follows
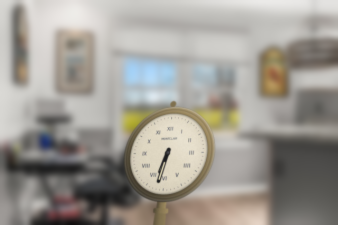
6:32
